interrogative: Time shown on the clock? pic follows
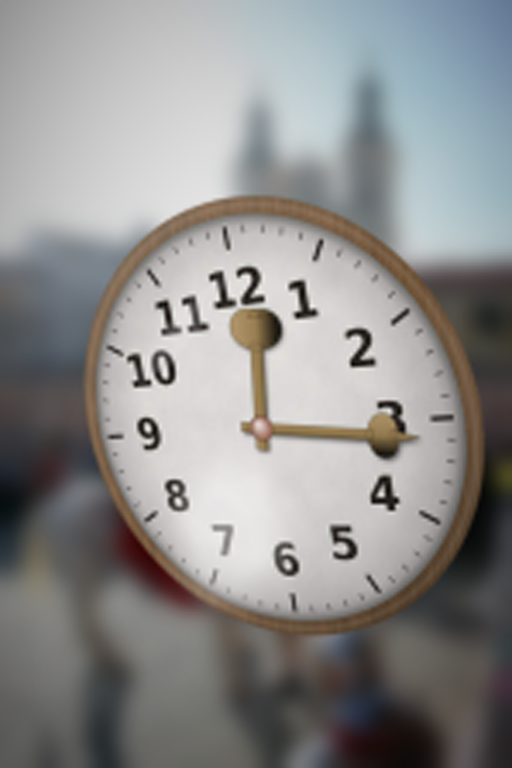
12:16
